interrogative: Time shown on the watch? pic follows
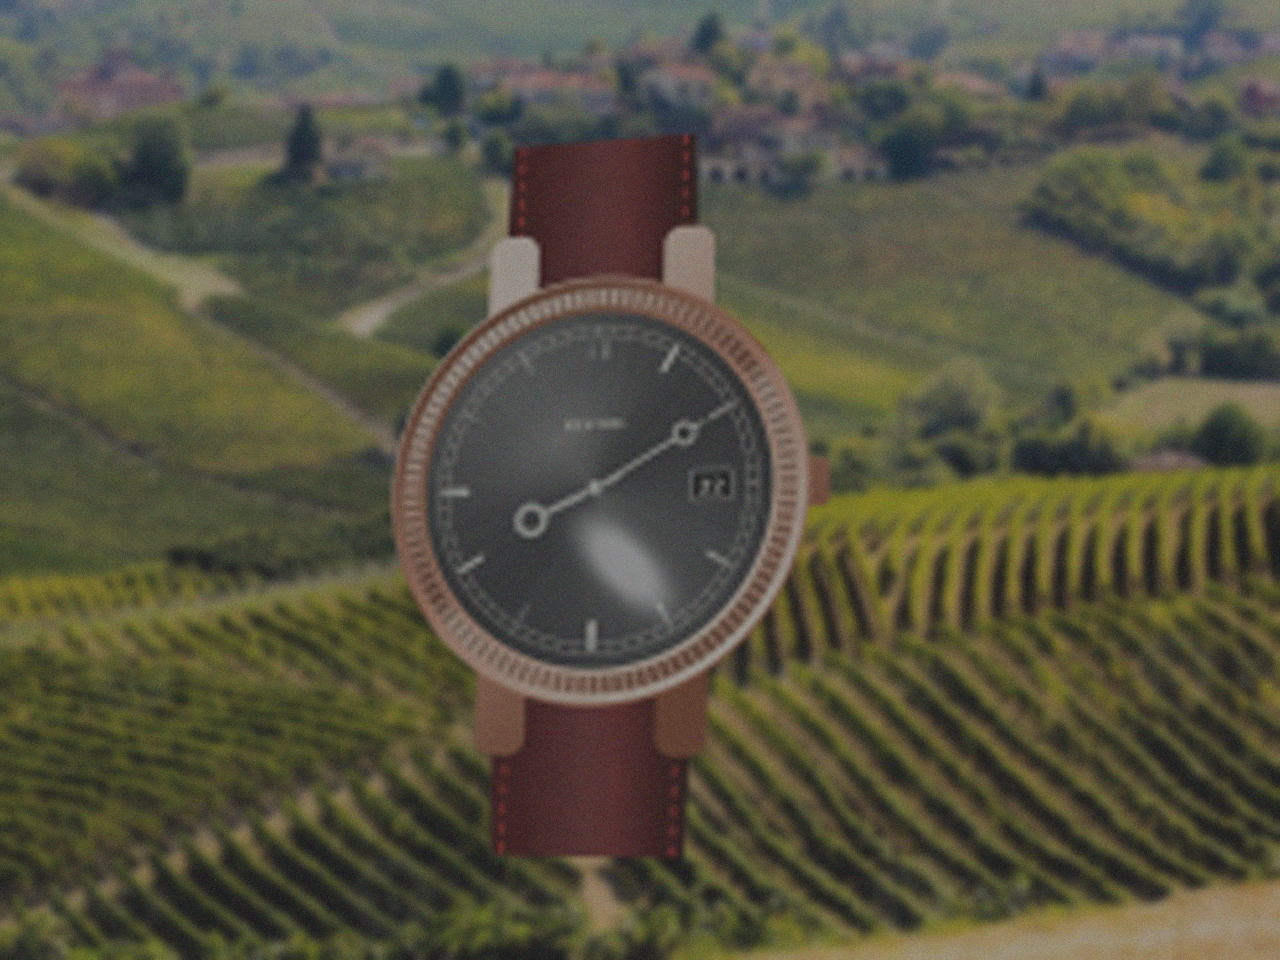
8:10
